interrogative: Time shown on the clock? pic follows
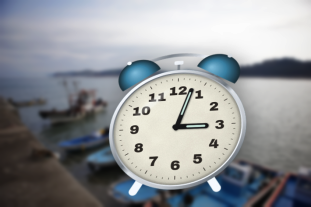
3:03
